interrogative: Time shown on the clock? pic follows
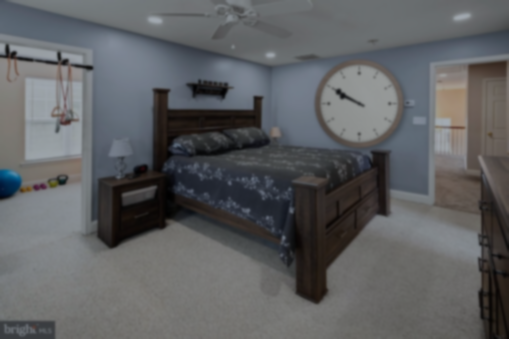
9:50
